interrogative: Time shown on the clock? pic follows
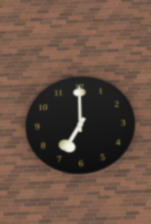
7:00
